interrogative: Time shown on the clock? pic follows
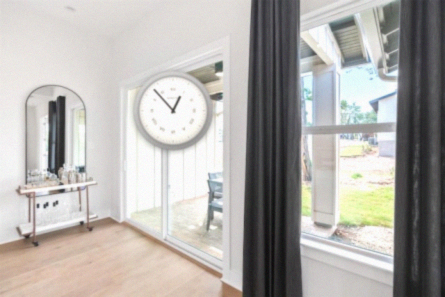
12:53
